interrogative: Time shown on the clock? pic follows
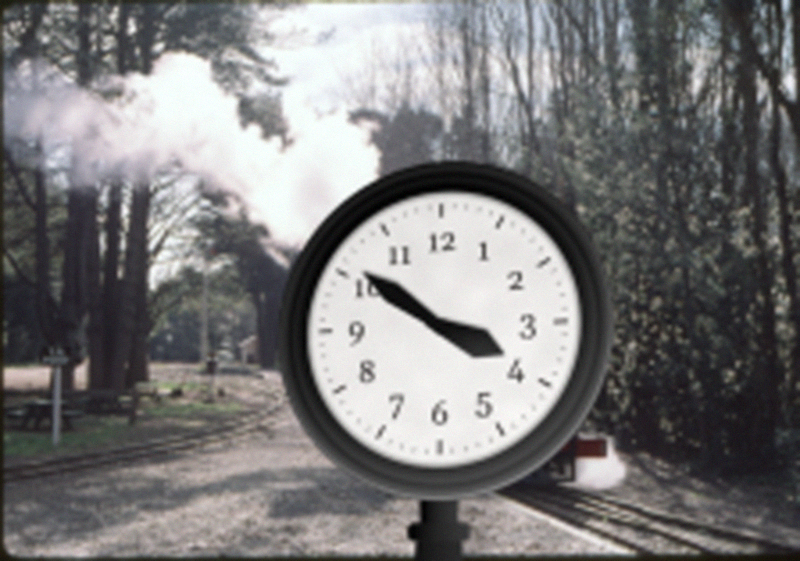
3:51
